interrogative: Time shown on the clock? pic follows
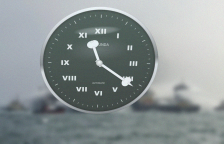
11:21
